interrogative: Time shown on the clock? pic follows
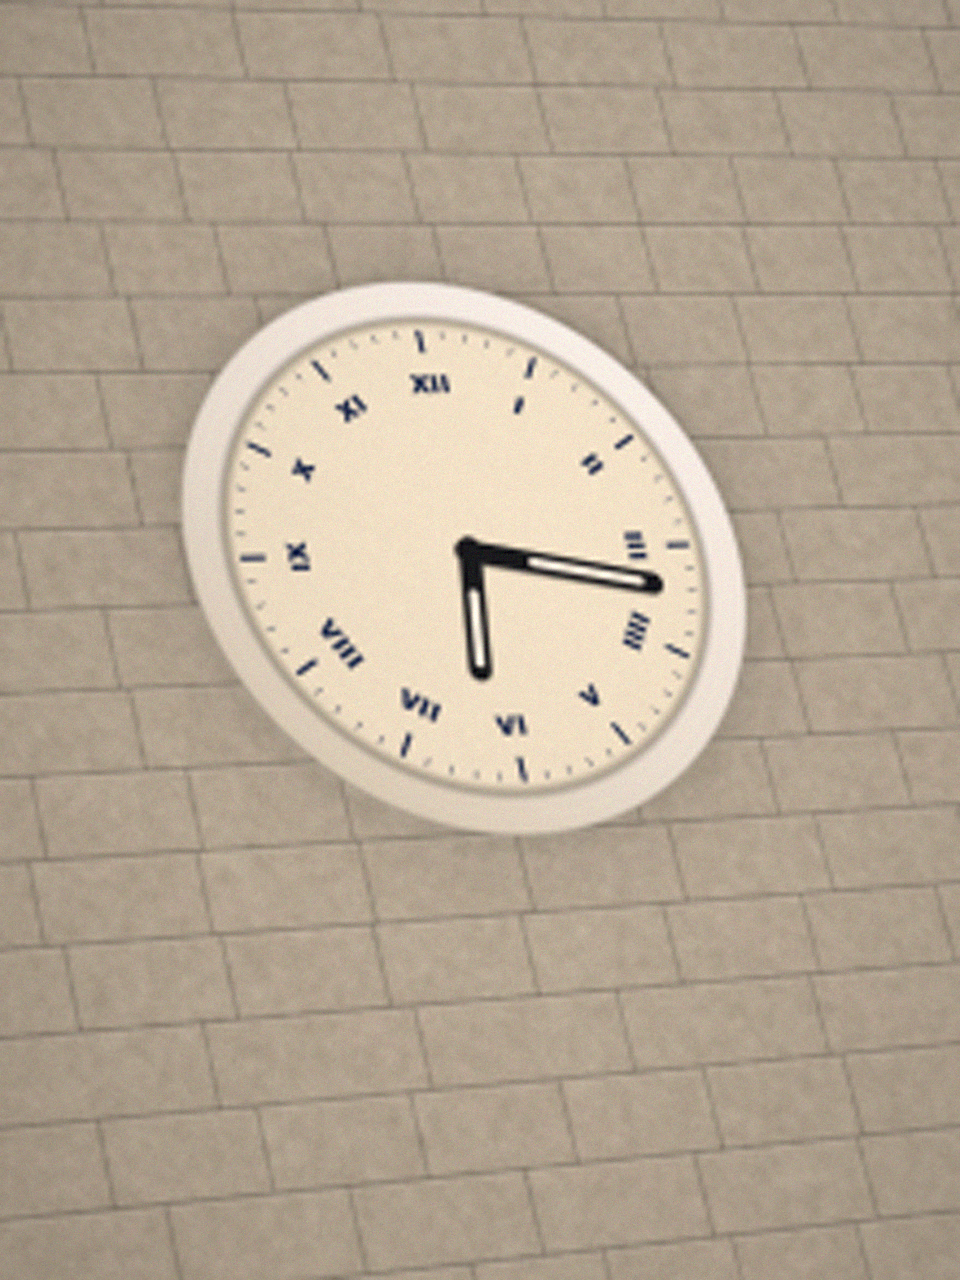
6:17
